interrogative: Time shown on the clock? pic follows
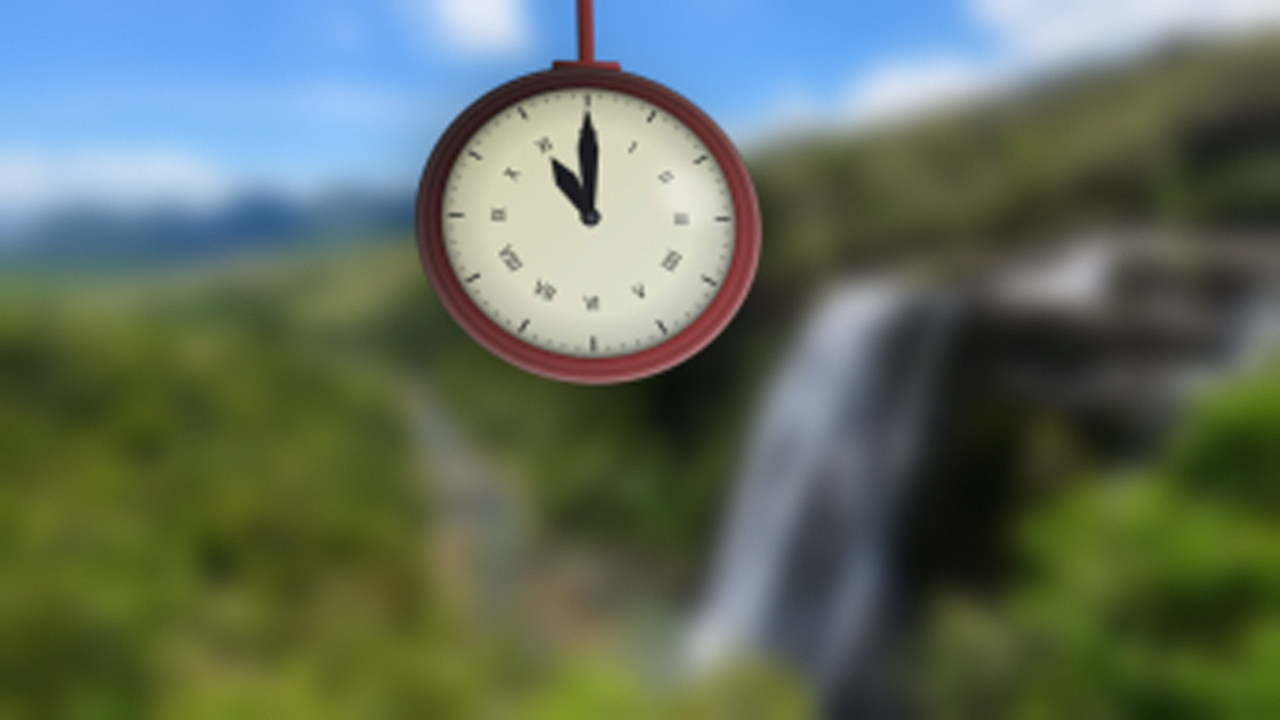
11:00
